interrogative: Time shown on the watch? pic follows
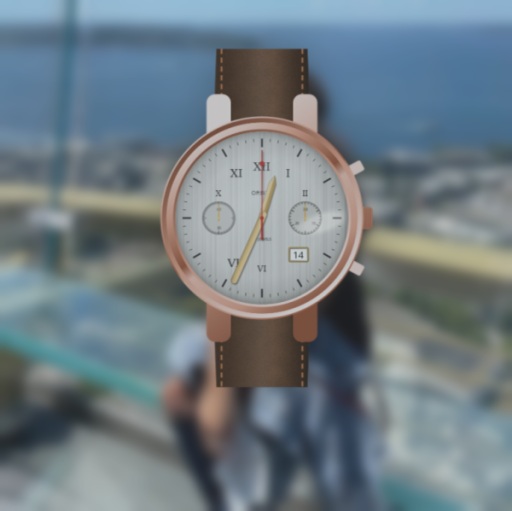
12:34
